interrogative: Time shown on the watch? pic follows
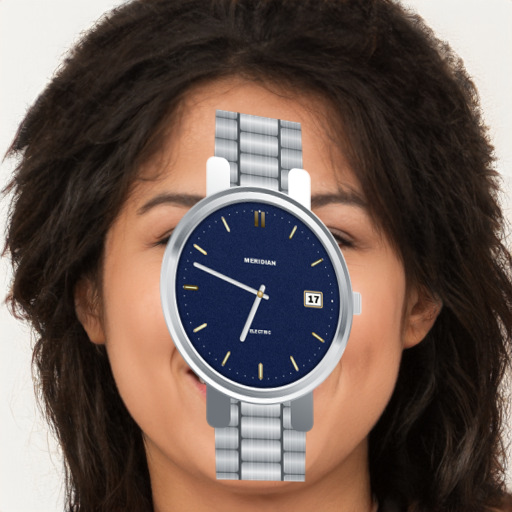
6:48
